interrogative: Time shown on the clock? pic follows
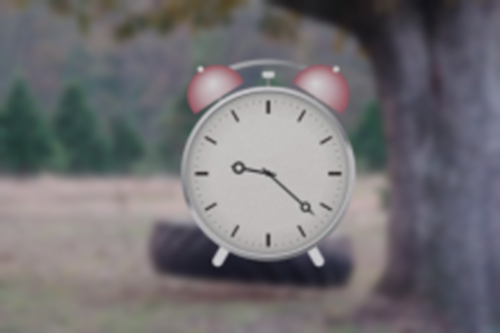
9:22
